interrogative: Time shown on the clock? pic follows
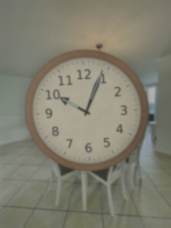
10:04
